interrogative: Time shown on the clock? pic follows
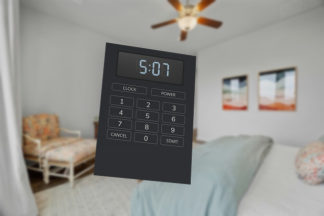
5:07
